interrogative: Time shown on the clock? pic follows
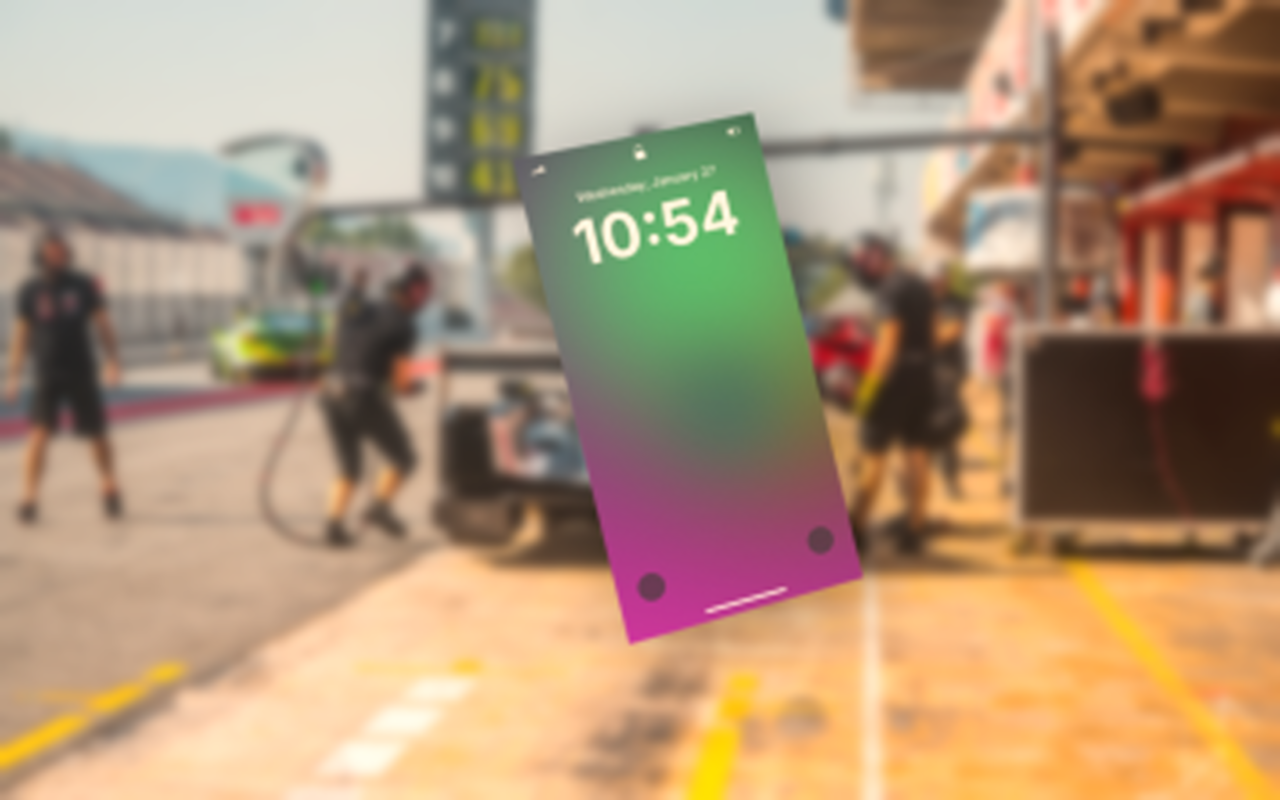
10:54
